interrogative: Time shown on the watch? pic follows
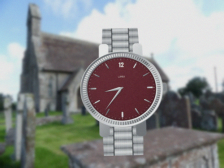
8:36
